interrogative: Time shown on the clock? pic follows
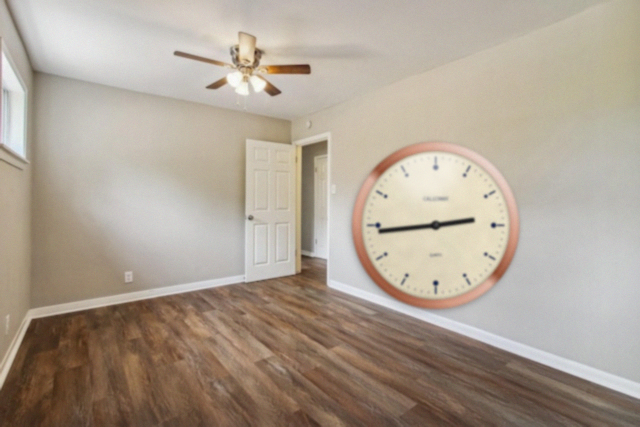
2:44
